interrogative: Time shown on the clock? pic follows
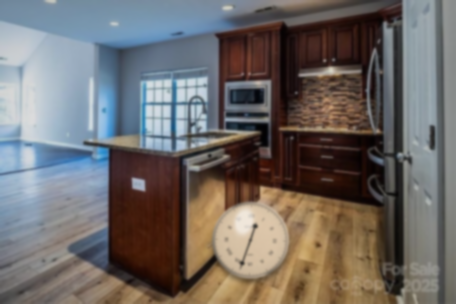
12:33
